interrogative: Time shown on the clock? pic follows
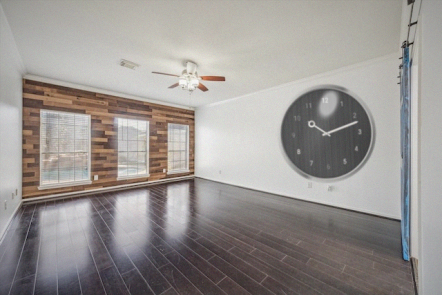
10:12
